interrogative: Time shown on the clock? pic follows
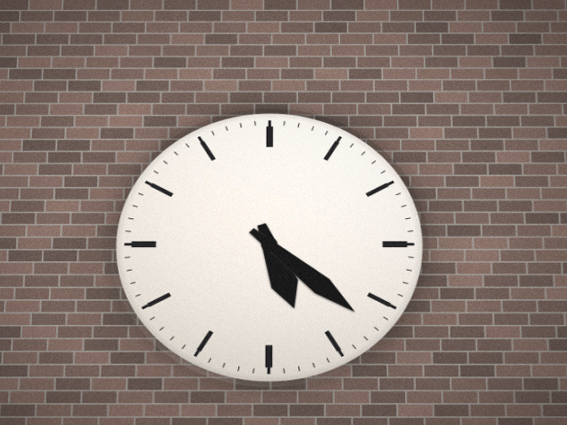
5:22
